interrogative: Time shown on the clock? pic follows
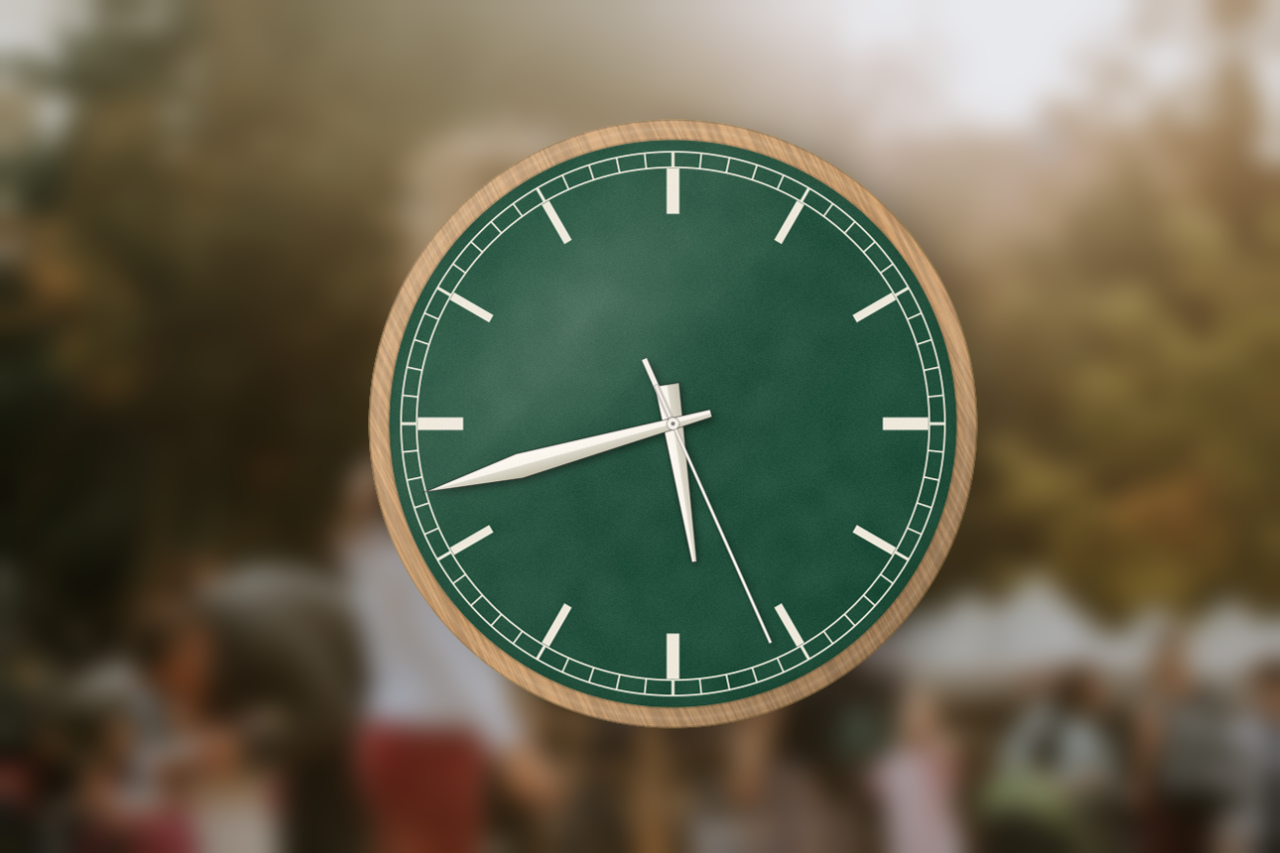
5:42:26
